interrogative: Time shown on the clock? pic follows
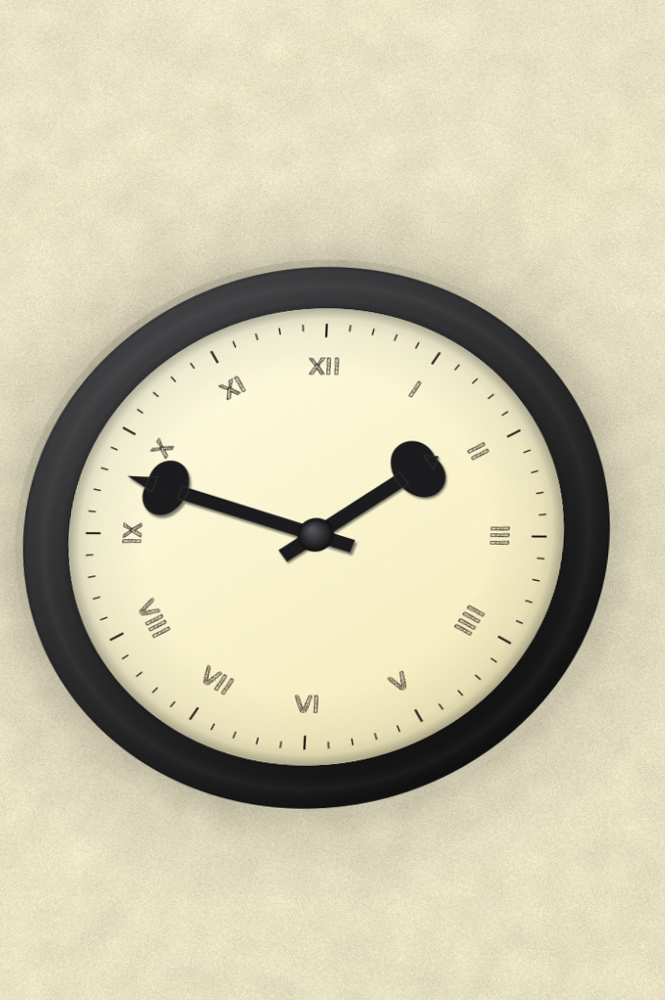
1:48
